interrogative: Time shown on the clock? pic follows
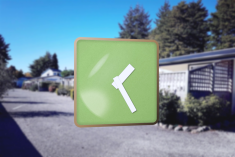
1:25
